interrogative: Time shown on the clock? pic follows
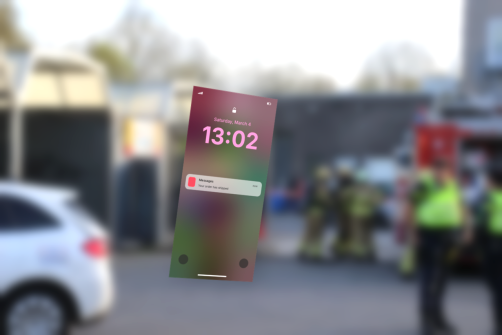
13:02
